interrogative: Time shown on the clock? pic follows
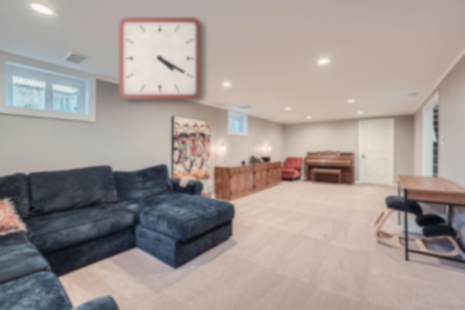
4:20
